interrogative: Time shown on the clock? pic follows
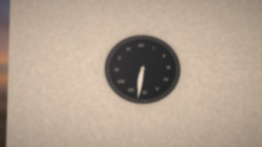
6:32
